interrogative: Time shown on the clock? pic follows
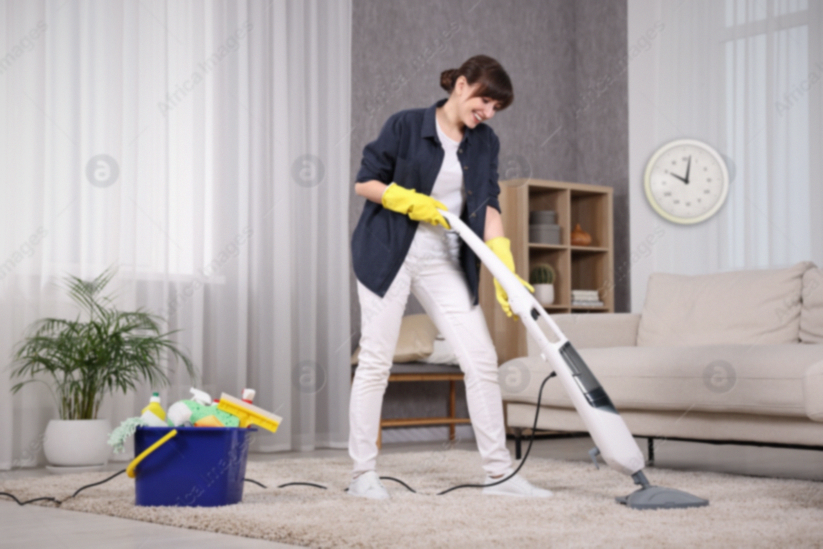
10:02
